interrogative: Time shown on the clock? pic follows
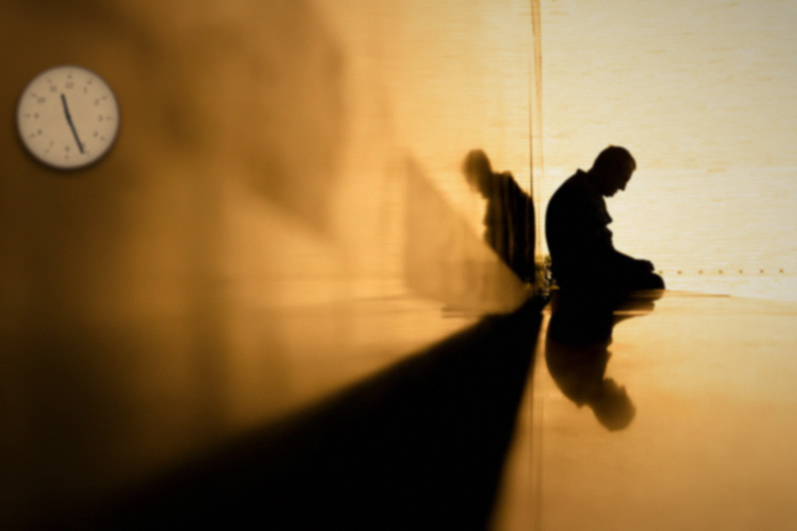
11:26
